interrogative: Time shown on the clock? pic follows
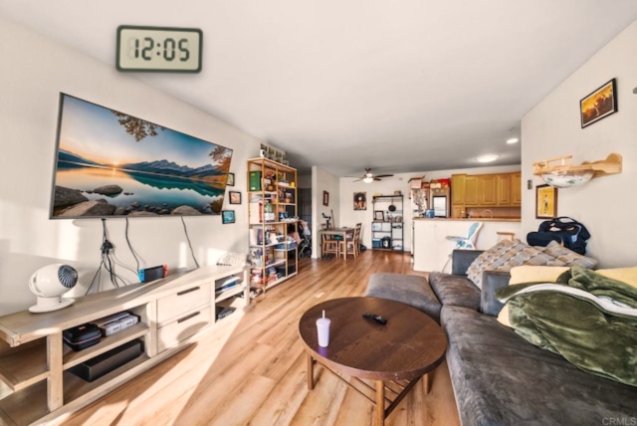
12:05
